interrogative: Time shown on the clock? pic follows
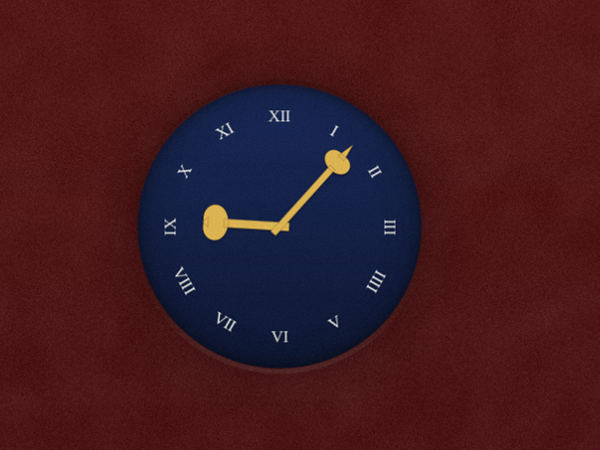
9:07
